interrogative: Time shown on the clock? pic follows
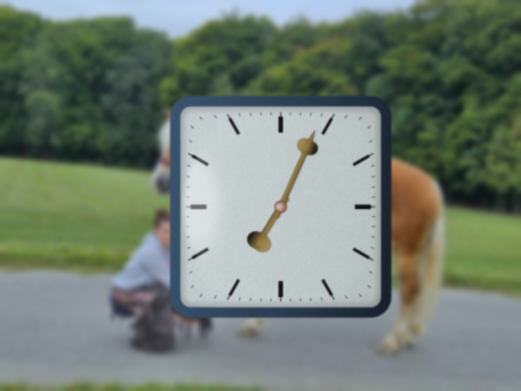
7:04
